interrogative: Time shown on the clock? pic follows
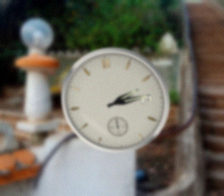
2:14
